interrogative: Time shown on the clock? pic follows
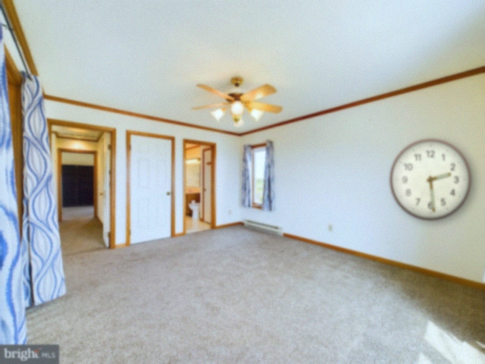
2:29
